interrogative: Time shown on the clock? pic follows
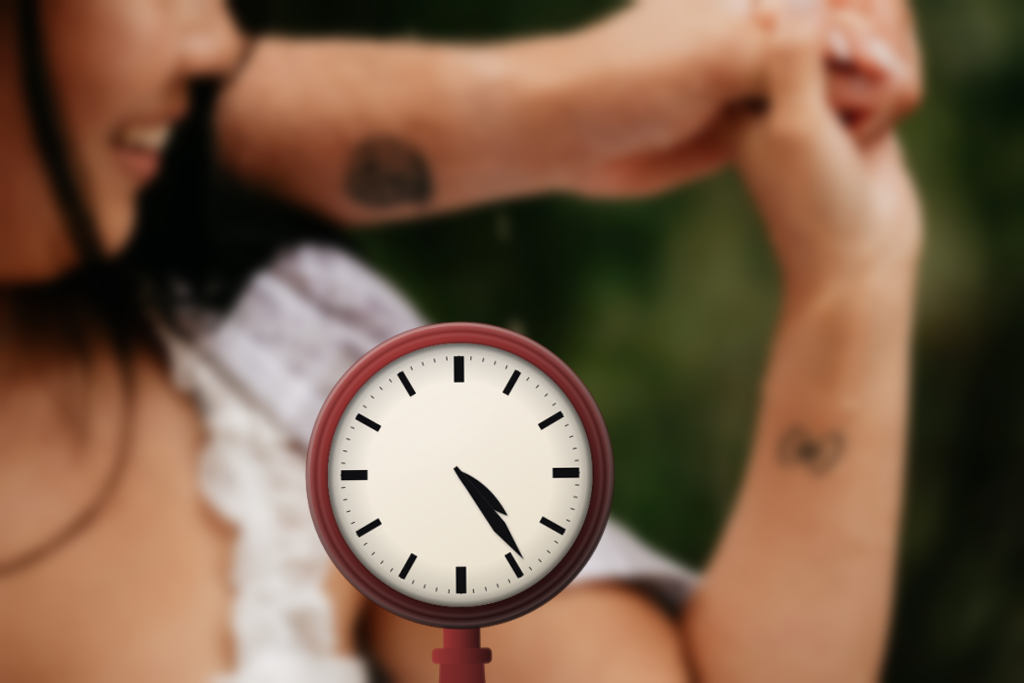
4:24
